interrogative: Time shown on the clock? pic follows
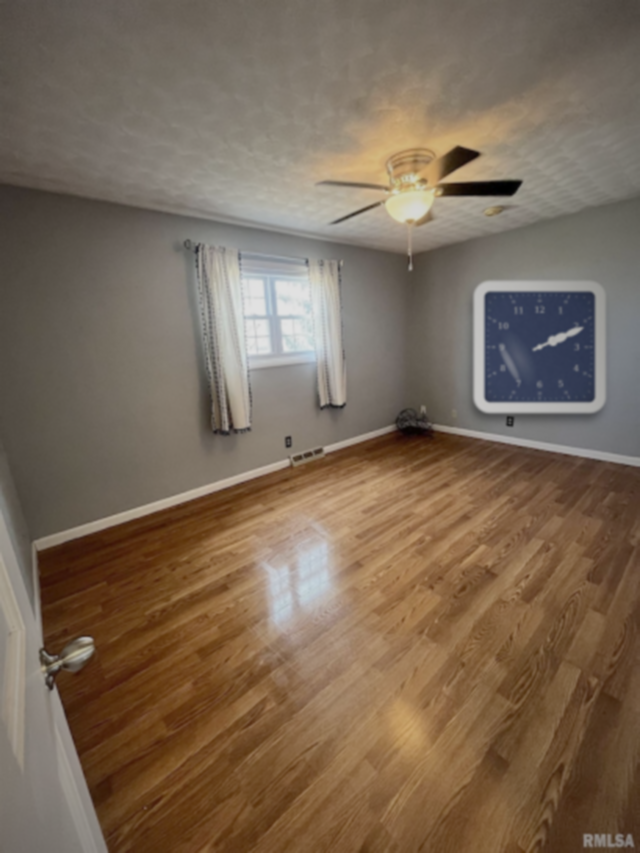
2:11
